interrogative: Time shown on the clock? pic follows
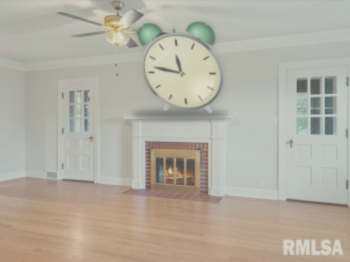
11:47
